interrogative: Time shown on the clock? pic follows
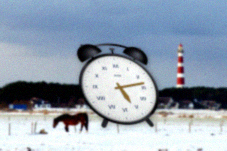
5:13
